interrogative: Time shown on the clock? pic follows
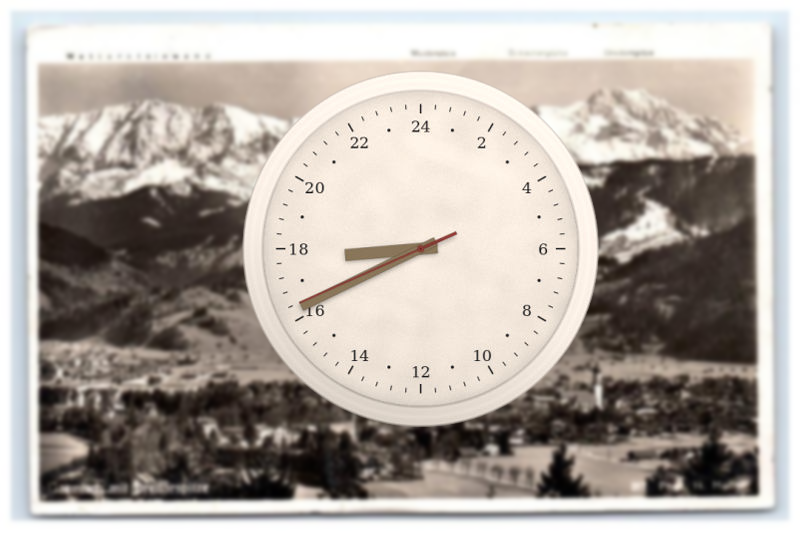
17:40:41
